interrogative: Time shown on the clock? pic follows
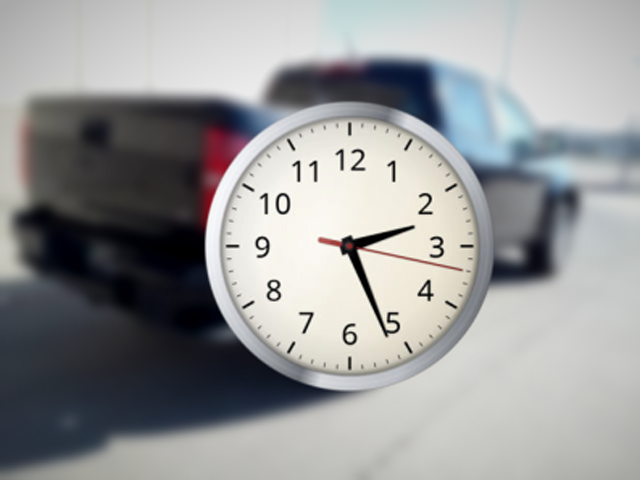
2:26:17
